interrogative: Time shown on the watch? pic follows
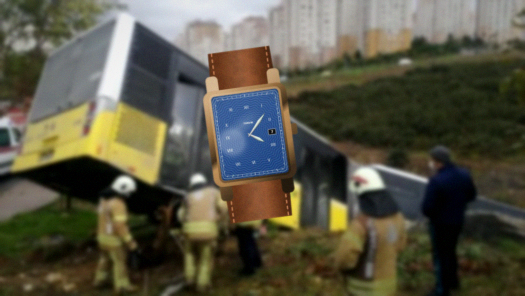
4:07
